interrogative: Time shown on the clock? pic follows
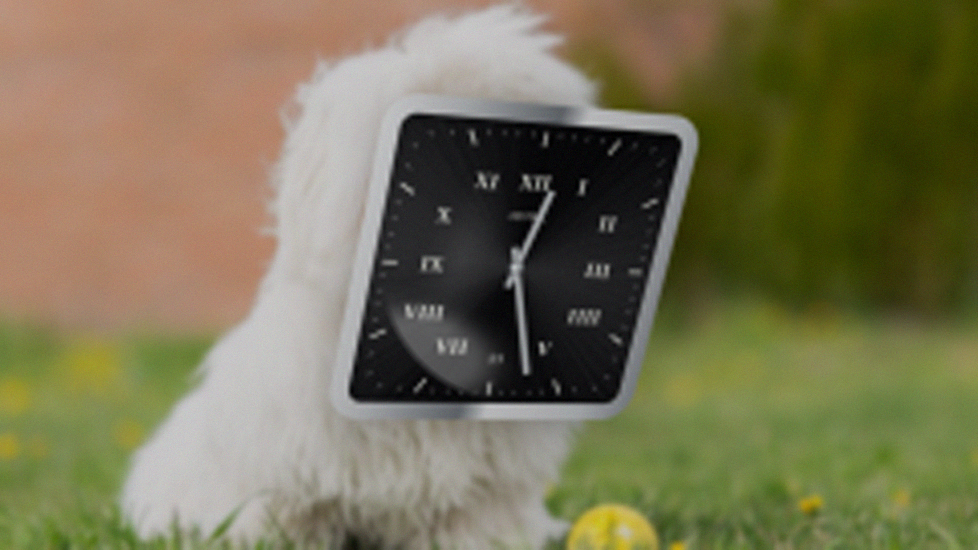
12:27
